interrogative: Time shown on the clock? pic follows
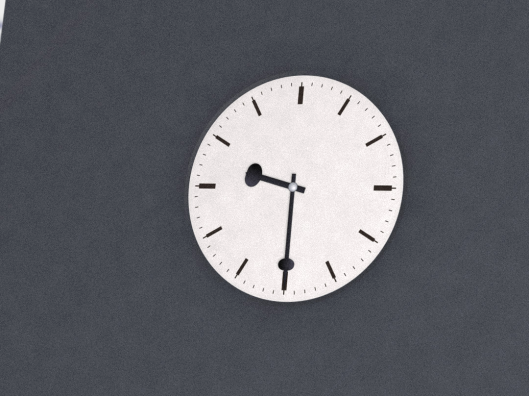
9:30
